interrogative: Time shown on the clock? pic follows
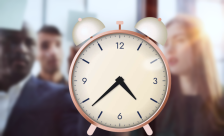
4:38
